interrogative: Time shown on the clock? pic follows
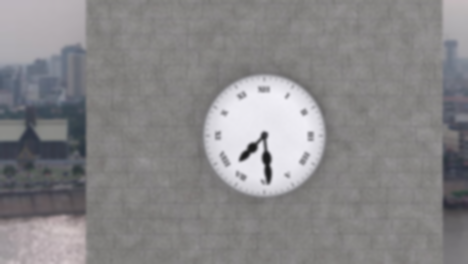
7:29
